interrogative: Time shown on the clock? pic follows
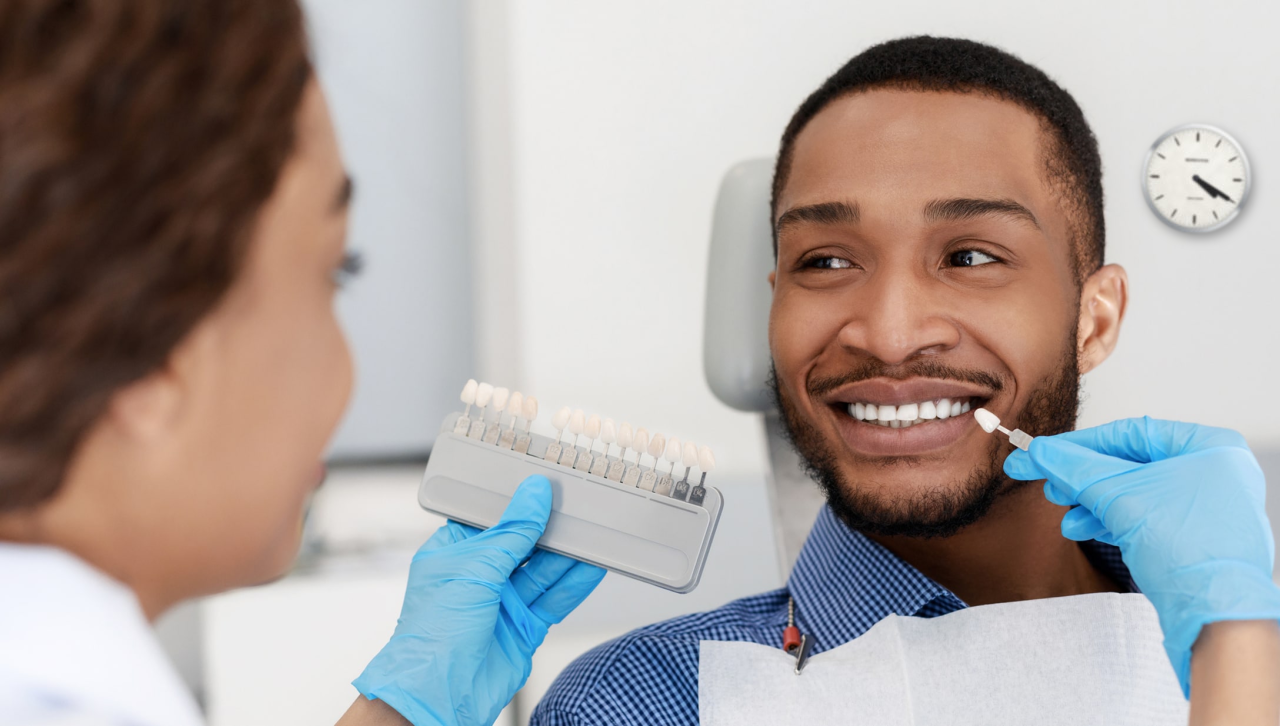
4:20
